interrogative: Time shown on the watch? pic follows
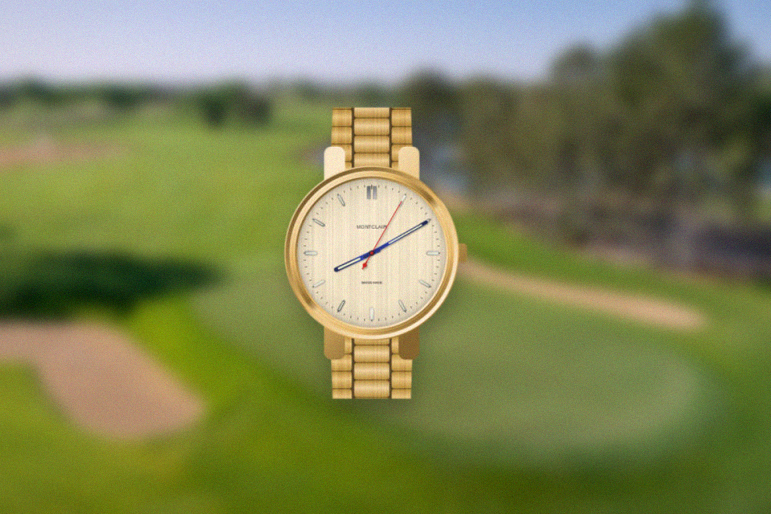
8:10:05
